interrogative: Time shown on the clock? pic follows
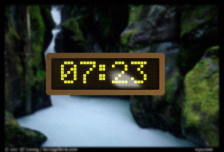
7:23
